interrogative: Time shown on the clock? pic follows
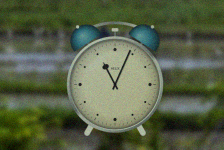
11:04
